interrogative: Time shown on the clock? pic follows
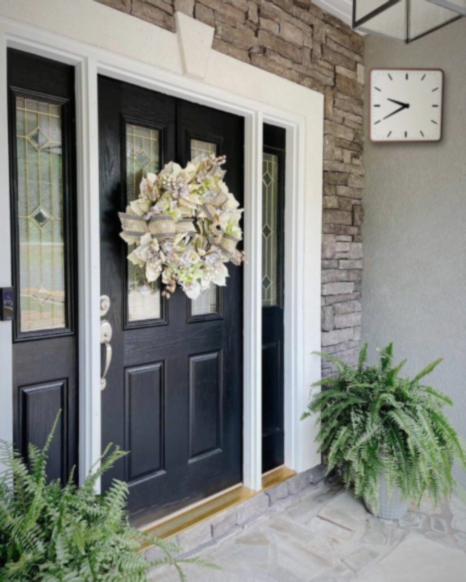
9:40
